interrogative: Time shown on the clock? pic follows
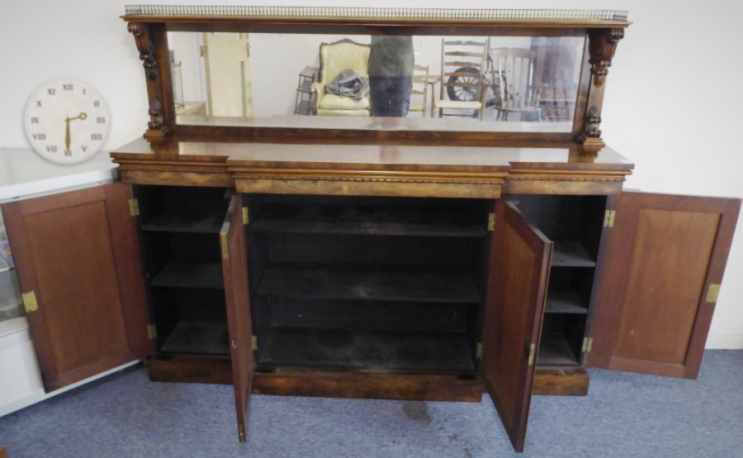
2:30
